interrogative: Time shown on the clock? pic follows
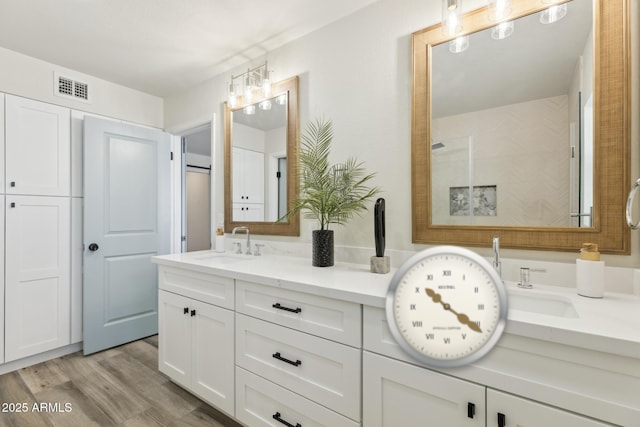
10:21
